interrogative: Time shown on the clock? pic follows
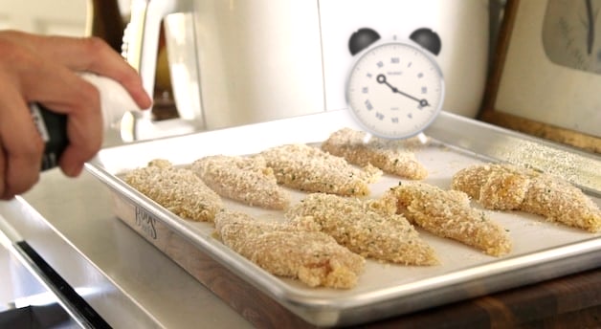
10:19
